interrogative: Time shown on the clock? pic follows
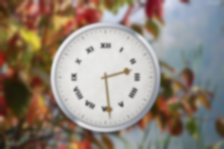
2:29
